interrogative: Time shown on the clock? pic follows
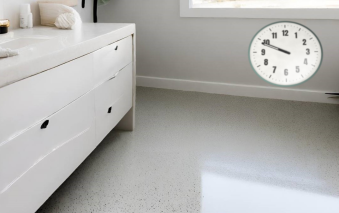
9:49
